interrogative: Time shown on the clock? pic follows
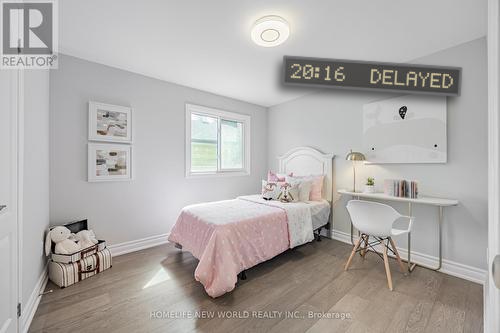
20:16
